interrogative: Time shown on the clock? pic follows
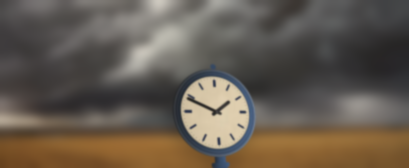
1:49
